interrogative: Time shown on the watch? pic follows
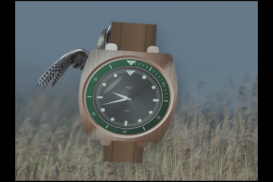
9:42
